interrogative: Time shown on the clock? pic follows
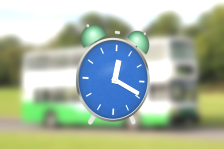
12:19
